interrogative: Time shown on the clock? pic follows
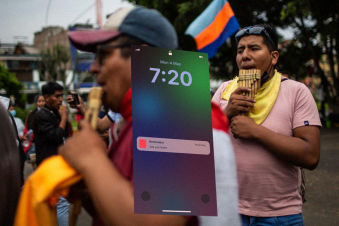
7:20
